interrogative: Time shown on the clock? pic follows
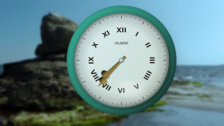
7:37
